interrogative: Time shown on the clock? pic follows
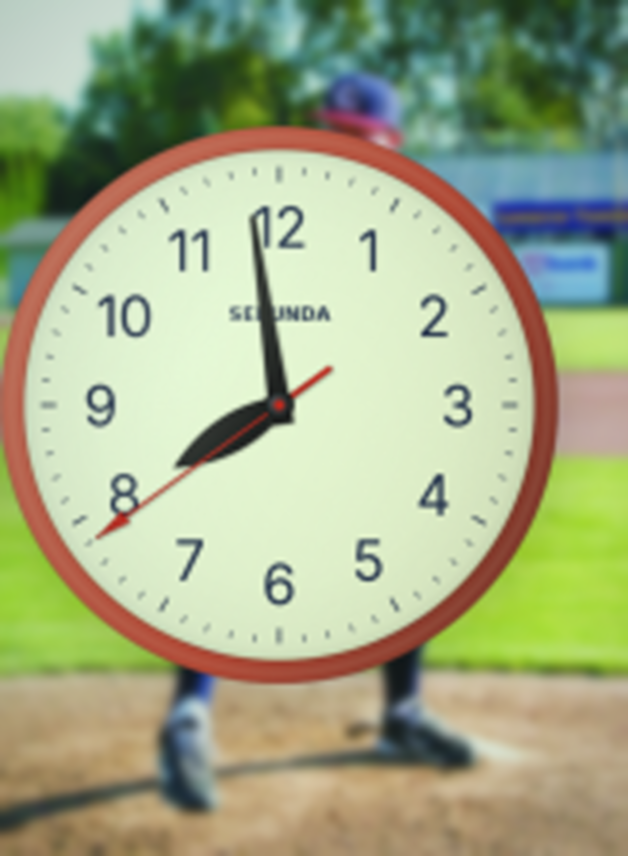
7:58:39
